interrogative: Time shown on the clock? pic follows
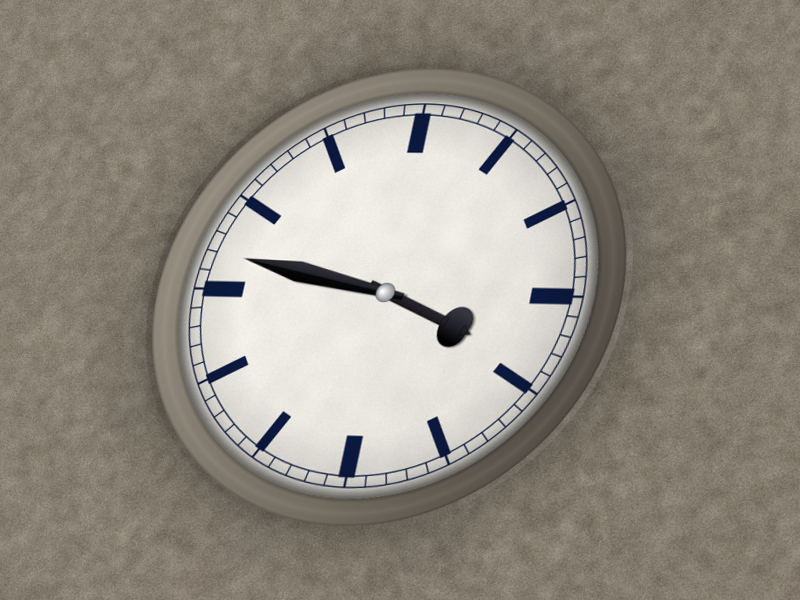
3:47
